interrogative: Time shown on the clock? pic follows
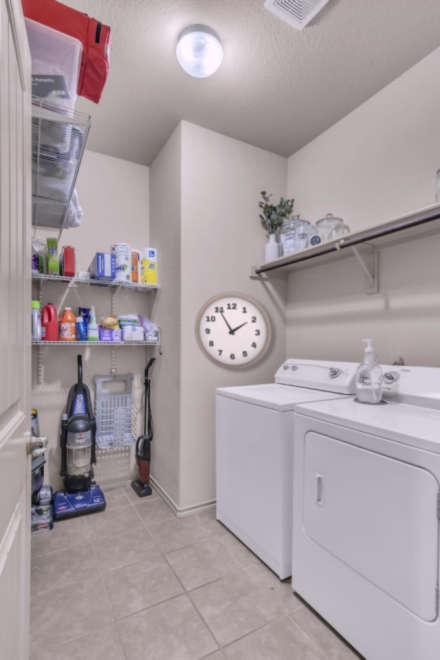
1:55
